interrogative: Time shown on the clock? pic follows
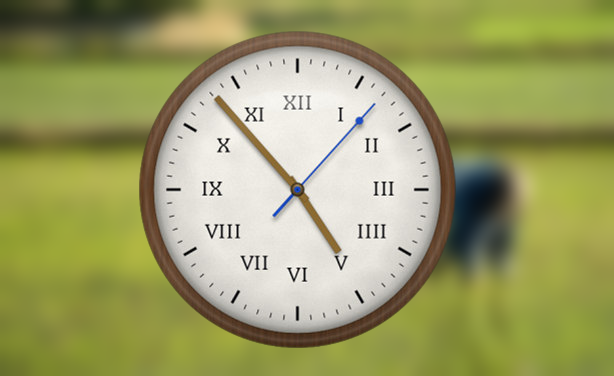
4:53:07
